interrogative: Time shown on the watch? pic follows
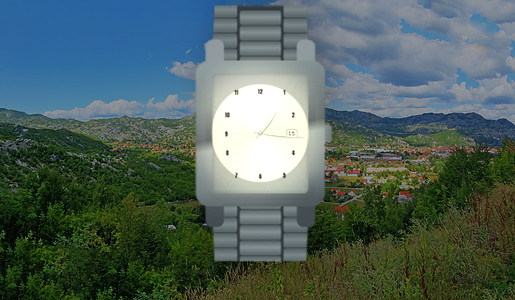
1:16
